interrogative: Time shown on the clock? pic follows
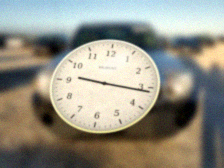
9:16
